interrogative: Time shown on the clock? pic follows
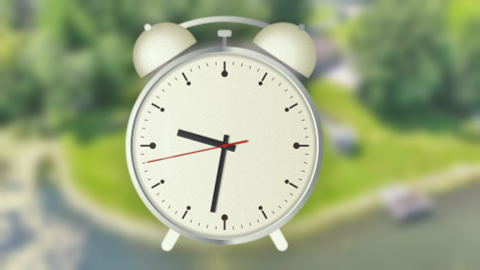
9:31:43
